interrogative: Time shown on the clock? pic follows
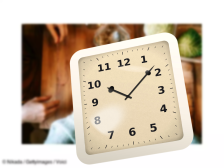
10:08
